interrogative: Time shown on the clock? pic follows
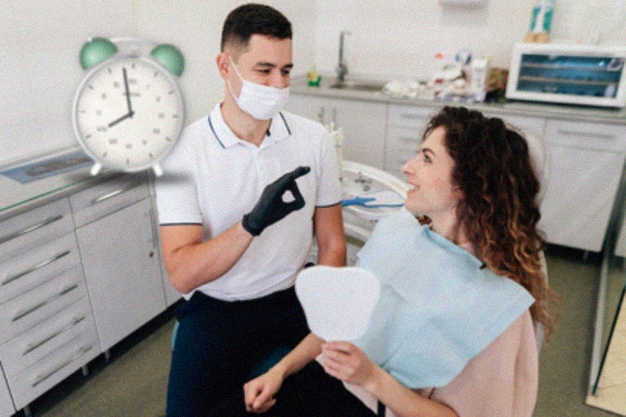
7:58
